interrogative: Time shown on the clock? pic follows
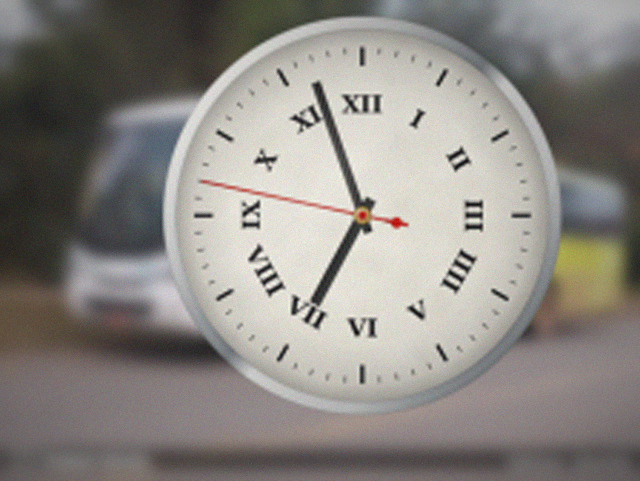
6:56:47
